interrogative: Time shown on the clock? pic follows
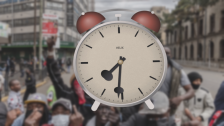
7:31
